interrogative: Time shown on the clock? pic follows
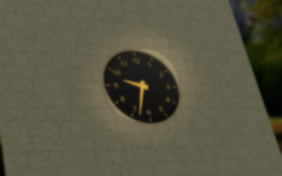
9:33
